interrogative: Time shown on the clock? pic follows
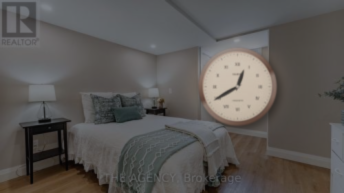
12:40
